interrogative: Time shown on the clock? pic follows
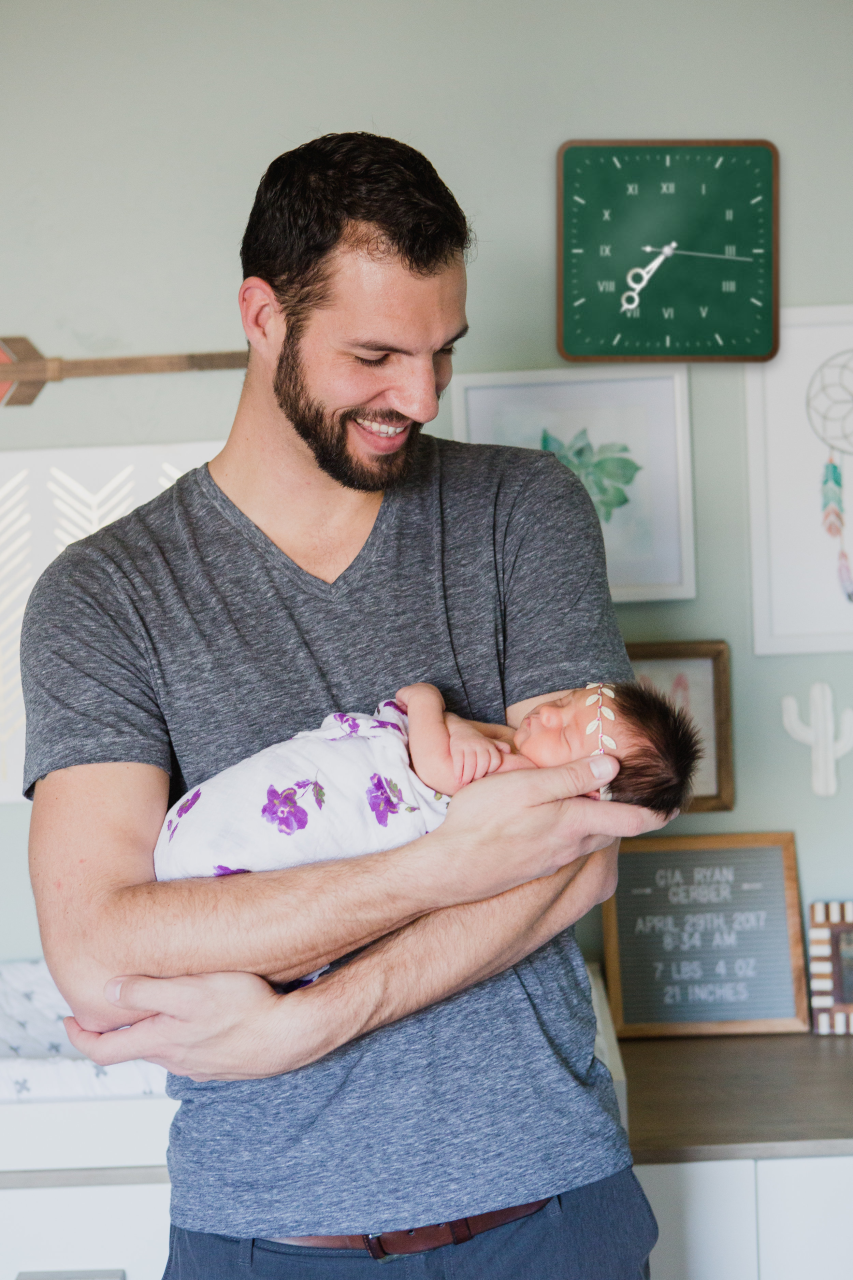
7:36:16
